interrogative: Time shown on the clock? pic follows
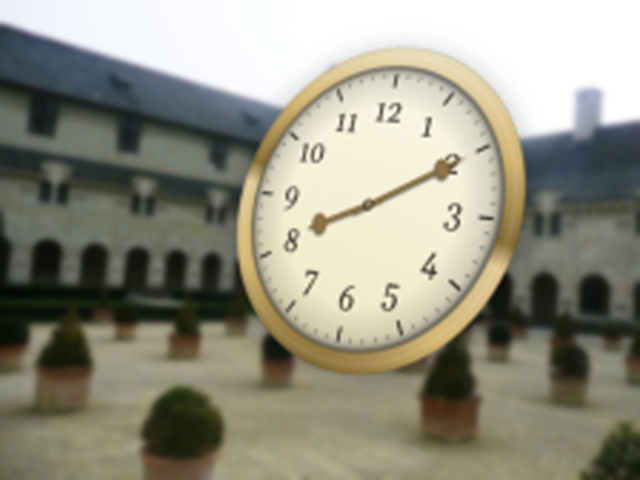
8:10
